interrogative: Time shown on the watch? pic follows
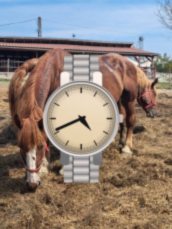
4:41
